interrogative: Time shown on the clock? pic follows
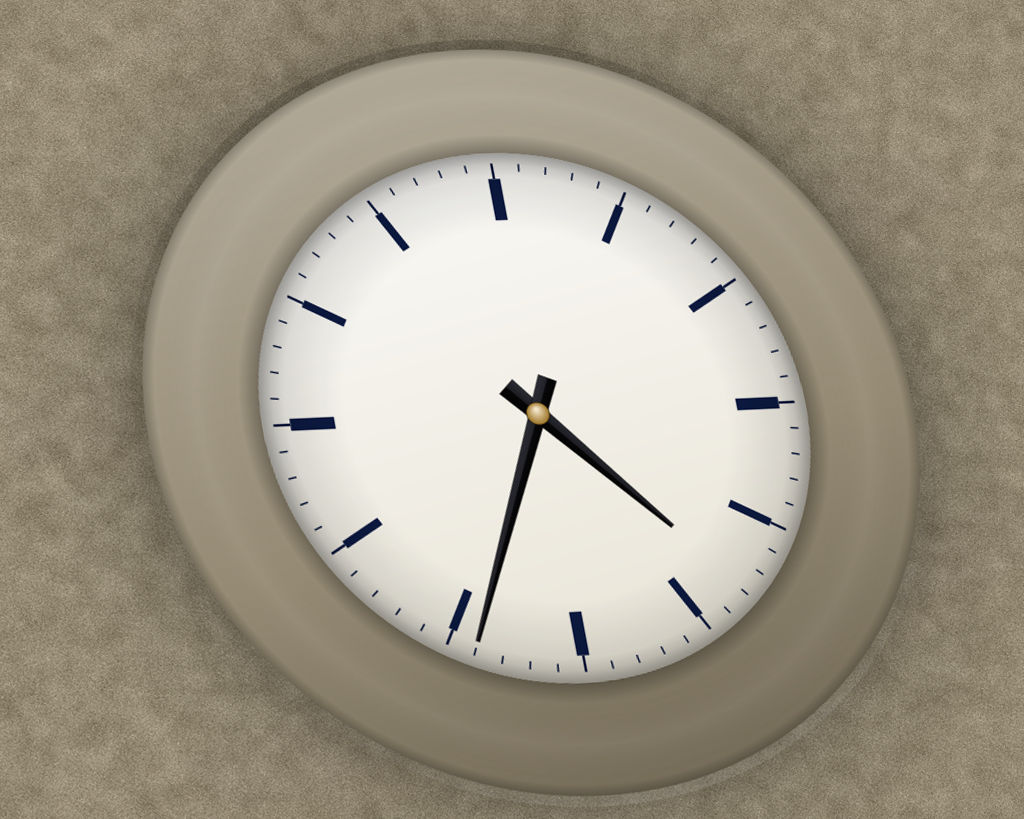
4:34
